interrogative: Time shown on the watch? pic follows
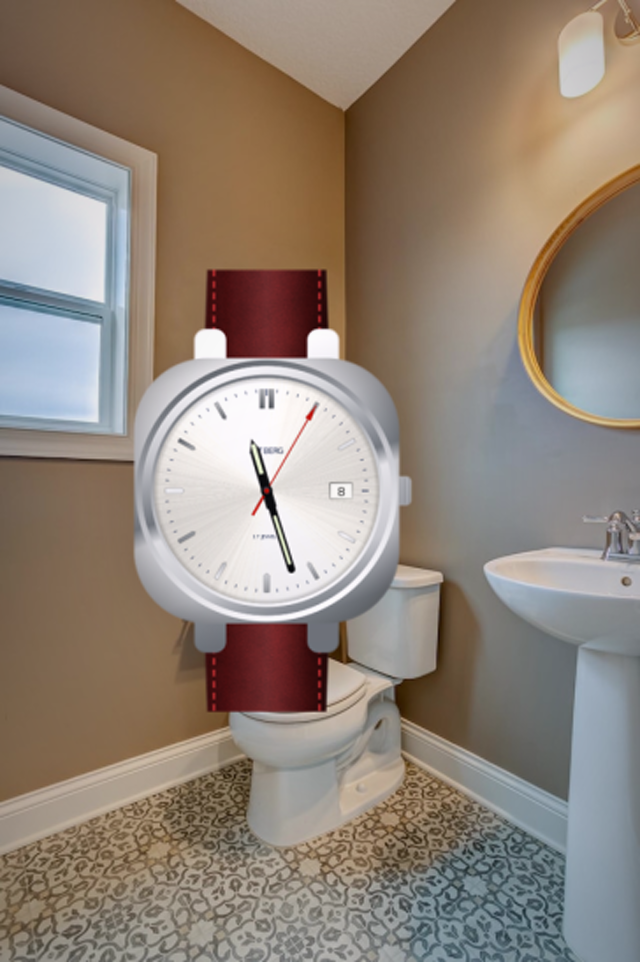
11:27:05
